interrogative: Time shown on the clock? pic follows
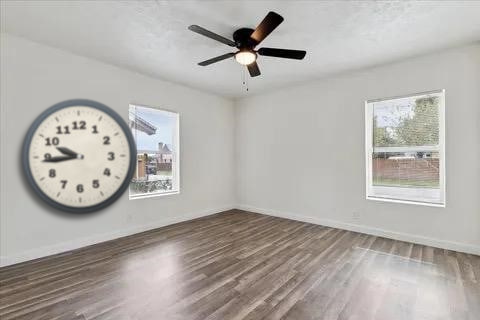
9:44
